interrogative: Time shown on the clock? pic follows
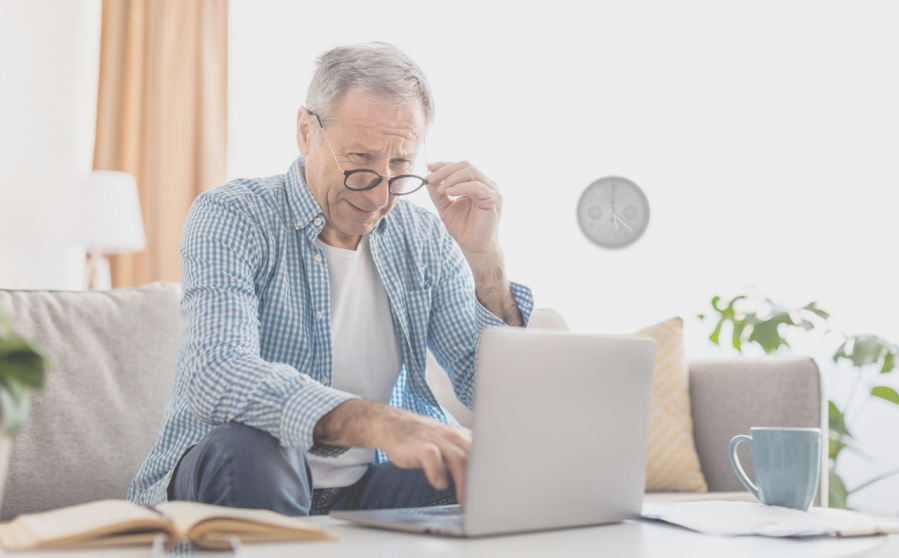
5:22
